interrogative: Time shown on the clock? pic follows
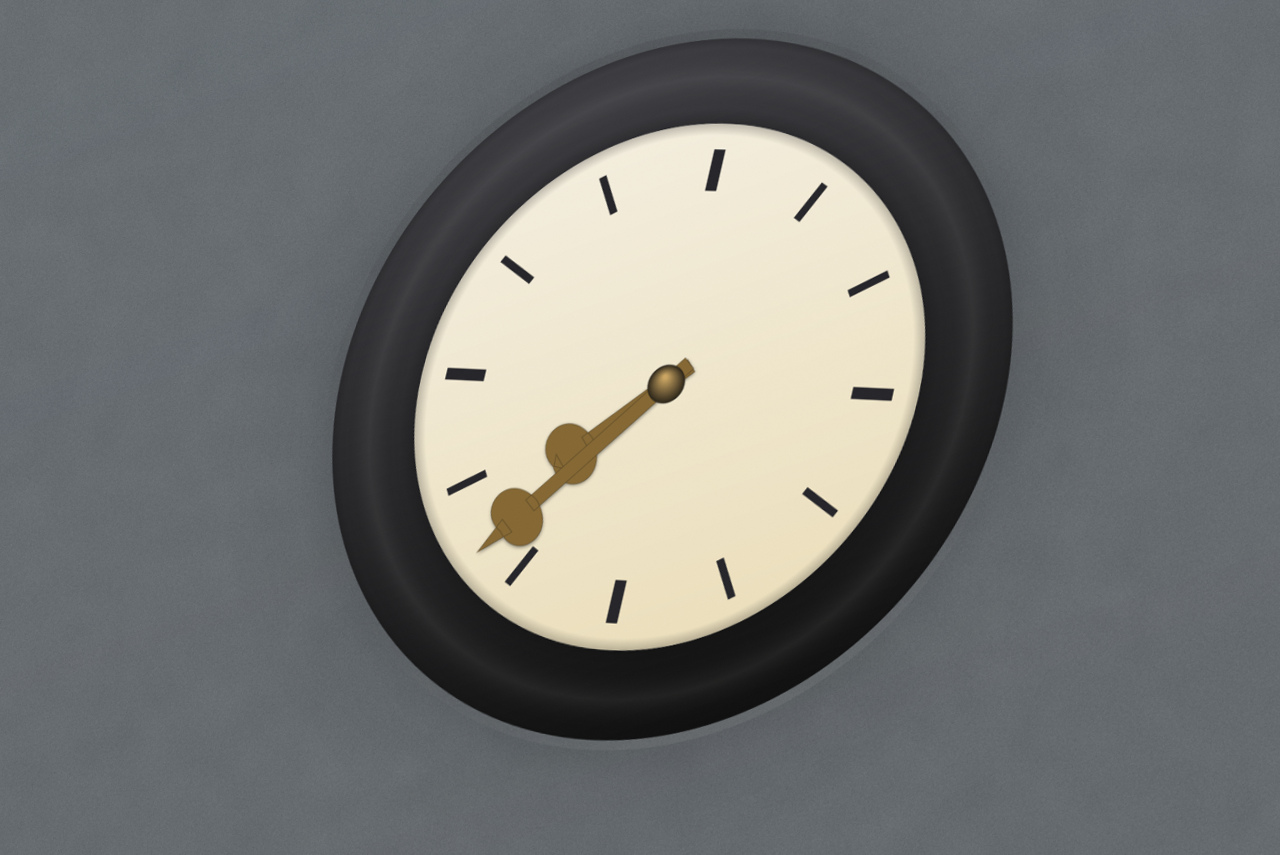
7:37
